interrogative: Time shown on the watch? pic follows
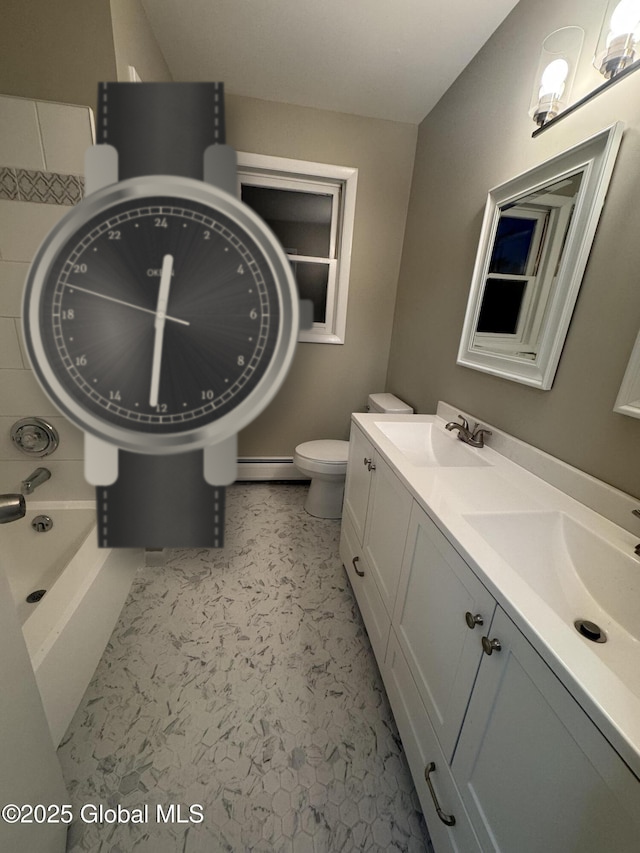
0:30:48
